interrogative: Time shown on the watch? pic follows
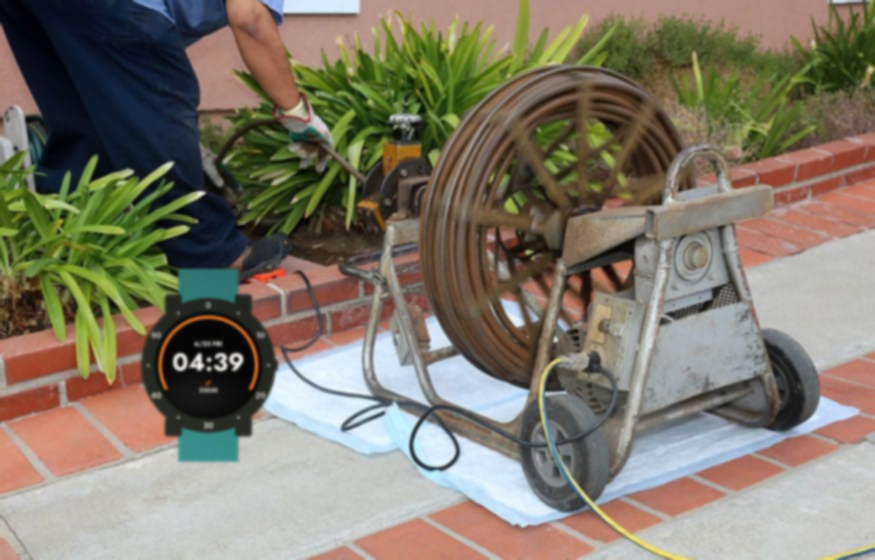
4:39
